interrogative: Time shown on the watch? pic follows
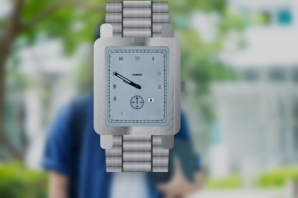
9:50
